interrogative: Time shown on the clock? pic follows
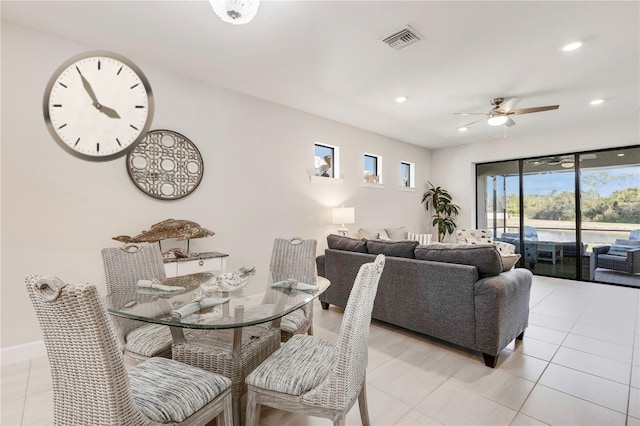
3:55
